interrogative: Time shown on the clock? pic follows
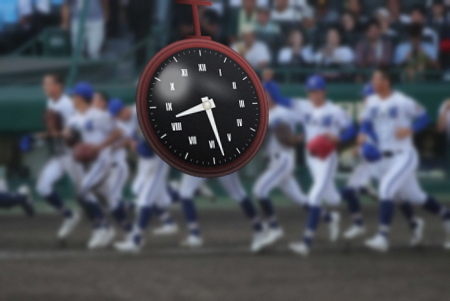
8:28
